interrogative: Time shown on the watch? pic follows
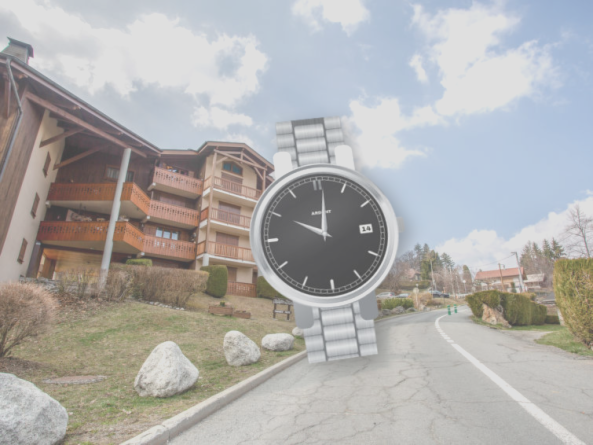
10:01
